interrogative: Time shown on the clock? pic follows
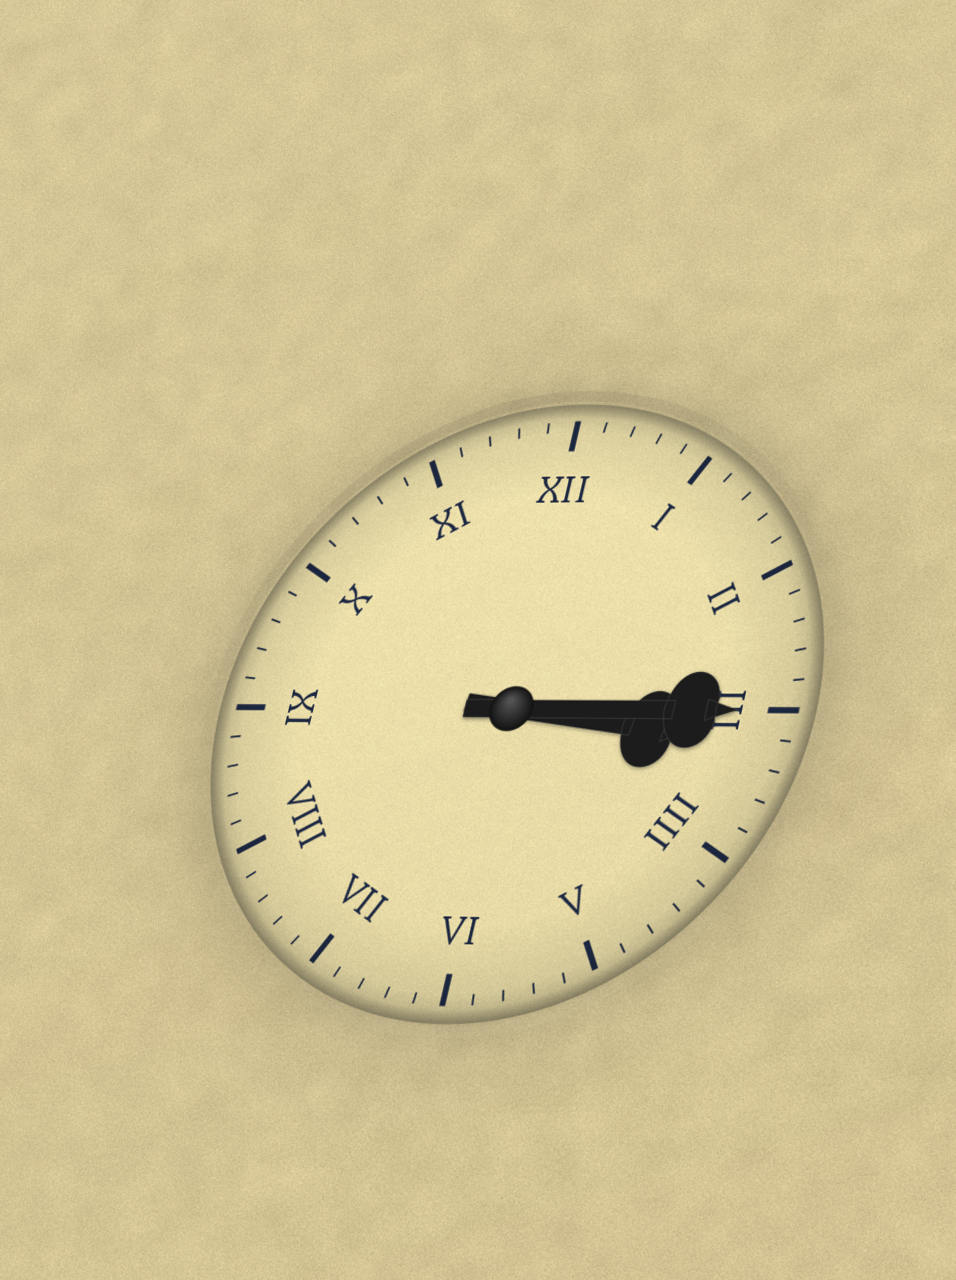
3:15
